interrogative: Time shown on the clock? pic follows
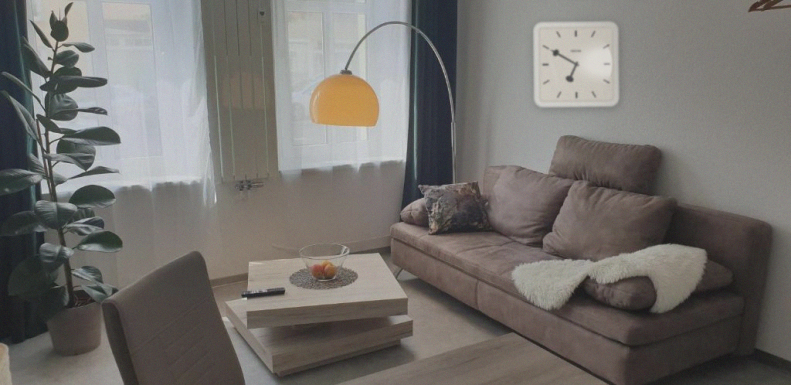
6:50
